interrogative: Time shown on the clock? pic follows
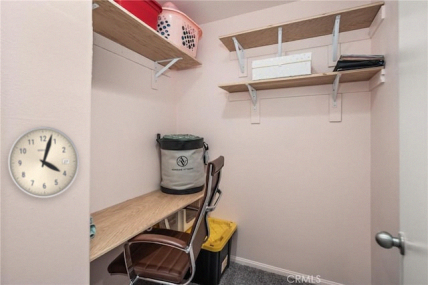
4:03
